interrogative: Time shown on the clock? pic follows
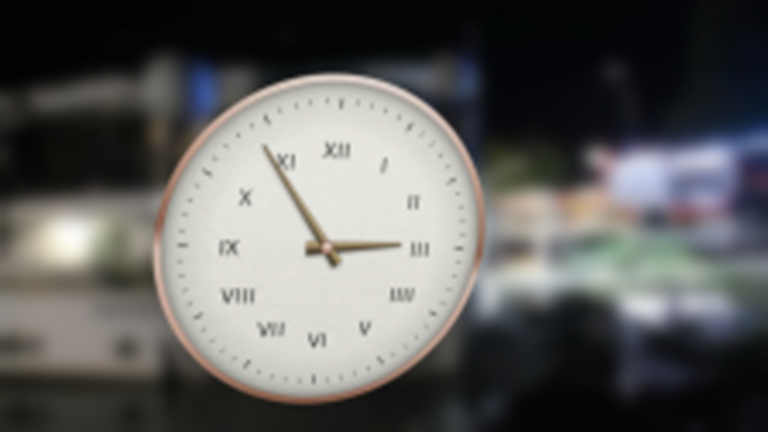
2:54
